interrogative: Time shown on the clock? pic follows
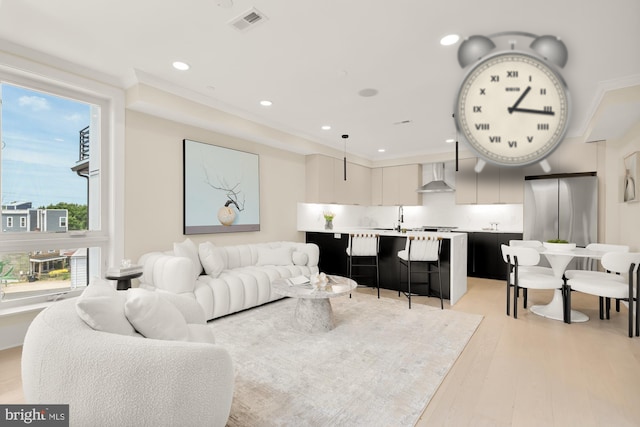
1:16
